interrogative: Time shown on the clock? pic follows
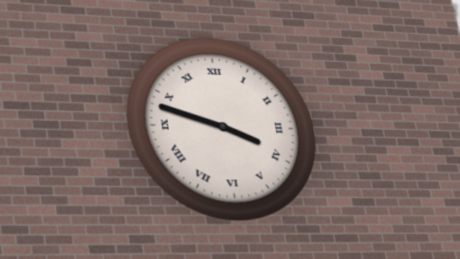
3:48
